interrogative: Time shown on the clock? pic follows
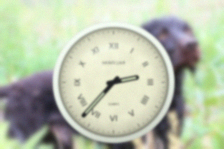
2:37
